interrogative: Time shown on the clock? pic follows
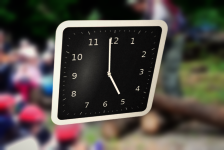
4:59
